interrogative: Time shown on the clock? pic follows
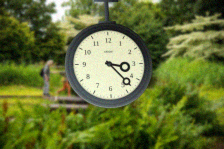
3:23
